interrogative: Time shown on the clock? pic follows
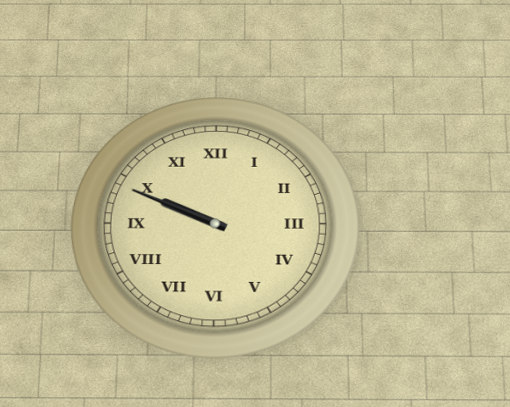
9:49
